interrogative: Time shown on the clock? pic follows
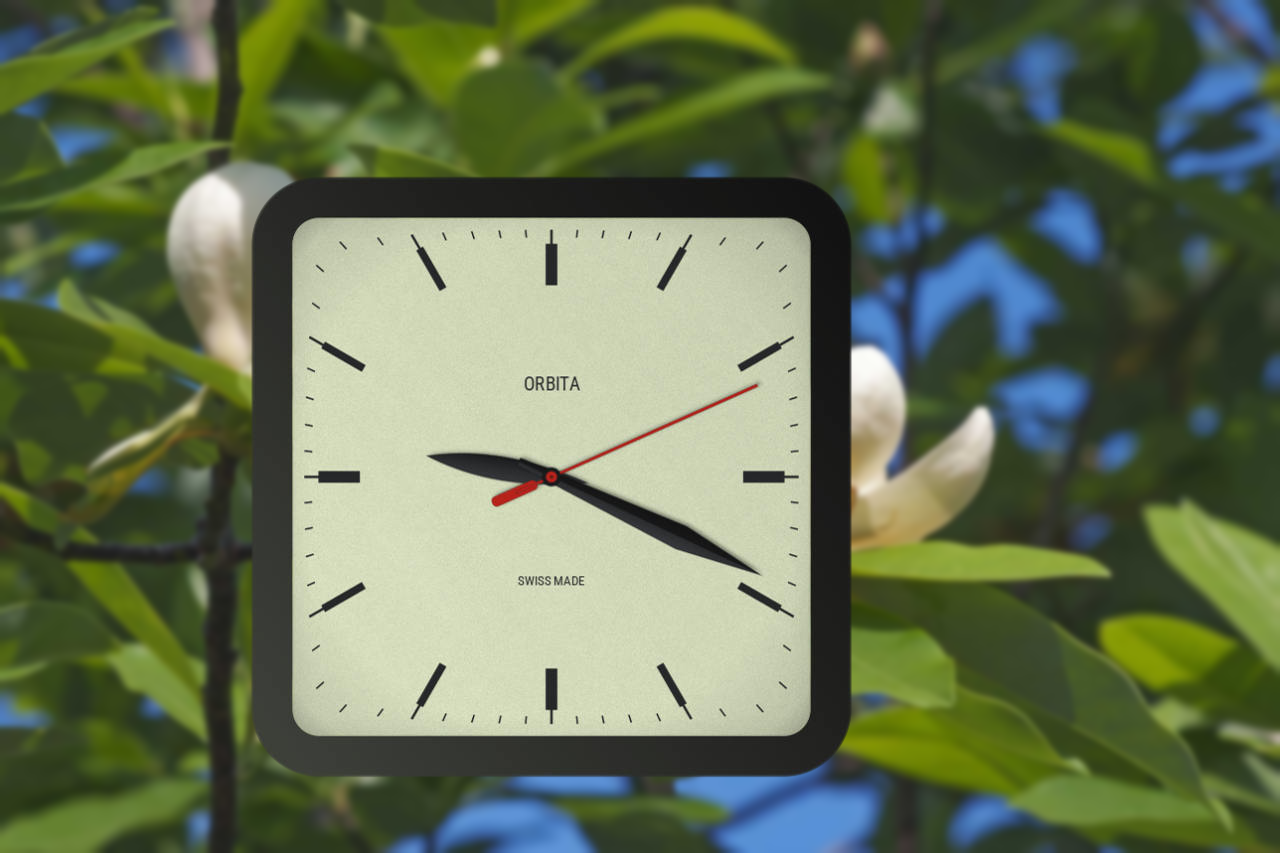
9:19:11
